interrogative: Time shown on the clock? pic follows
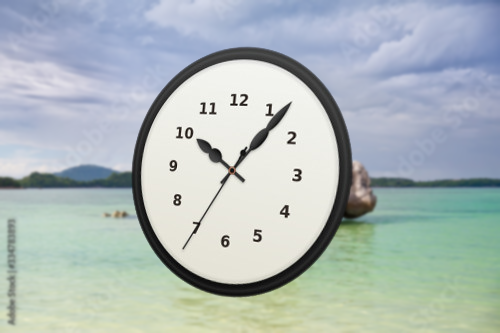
10:06:35
